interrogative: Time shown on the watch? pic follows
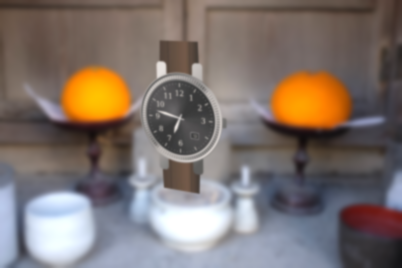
6:47
